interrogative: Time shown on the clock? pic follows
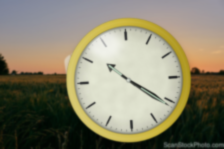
10:21
